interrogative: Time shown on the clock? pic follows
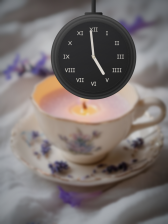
4:59
